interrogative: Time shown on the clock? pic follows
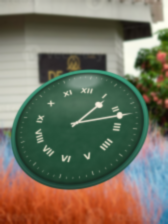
1:12
